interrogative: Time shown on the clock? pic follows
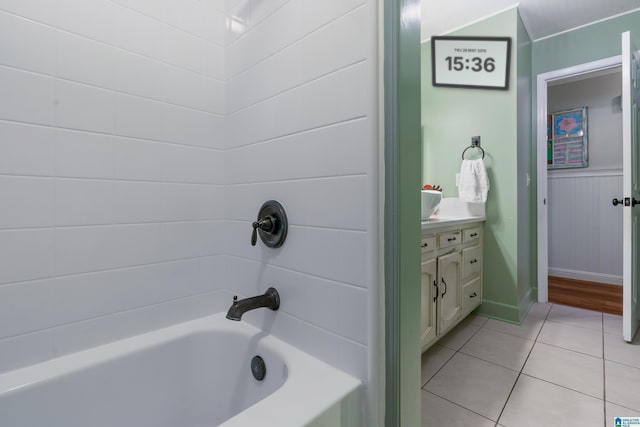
15:36
